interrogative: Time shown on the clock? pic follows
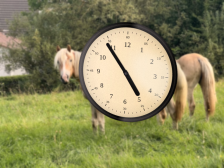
4:54
